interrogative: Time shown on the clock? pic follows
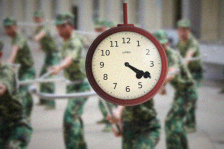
4:20
